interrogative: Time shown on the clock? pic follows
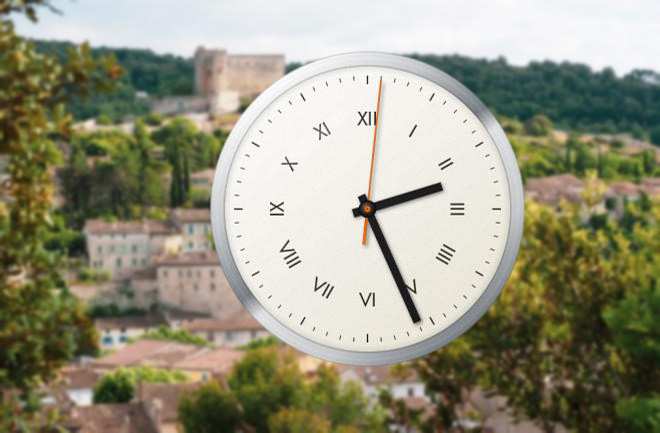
2:26:01
